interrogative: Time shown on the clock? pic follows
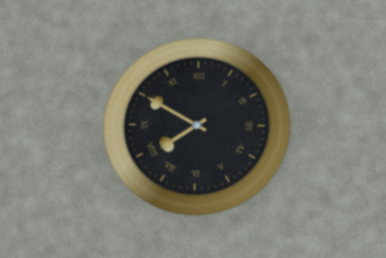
7:50
